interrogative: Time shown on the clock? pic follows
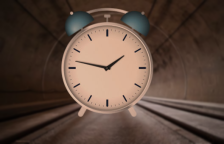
1:47
